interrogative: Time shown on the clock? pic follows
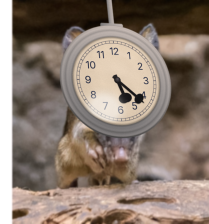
5:22
